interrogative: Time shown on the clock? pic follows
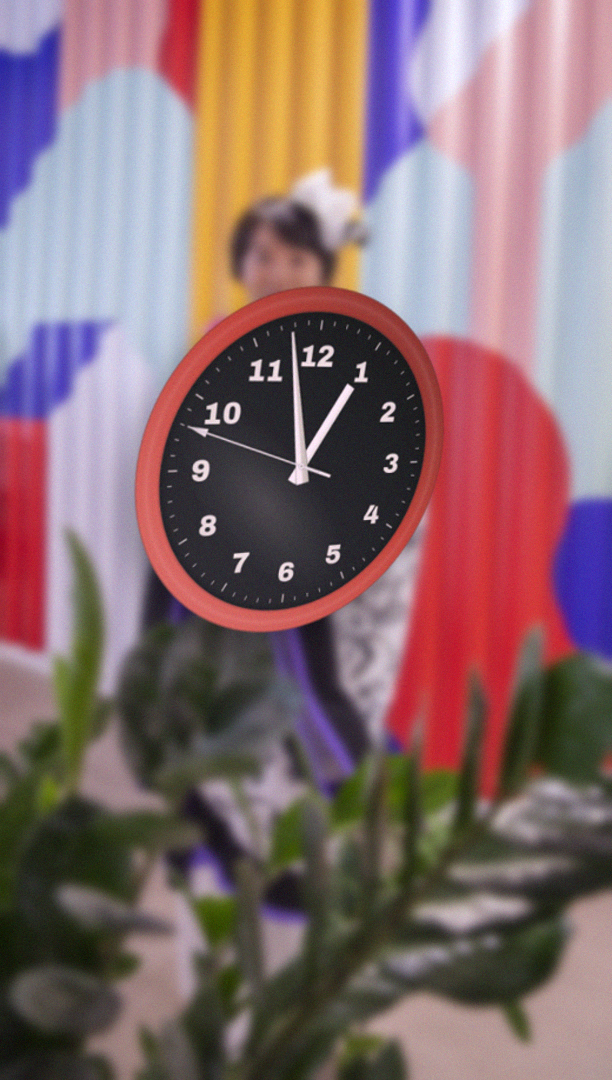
12:57:48
